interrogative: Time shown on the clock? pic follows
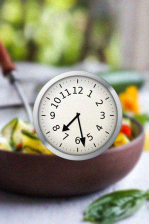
7:28
